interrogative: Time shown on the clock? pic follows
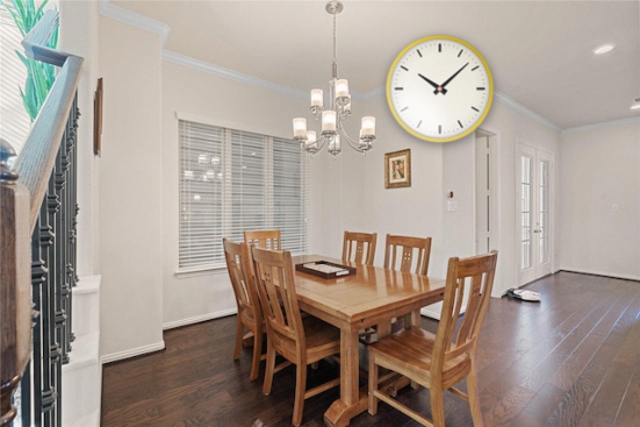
10:08
